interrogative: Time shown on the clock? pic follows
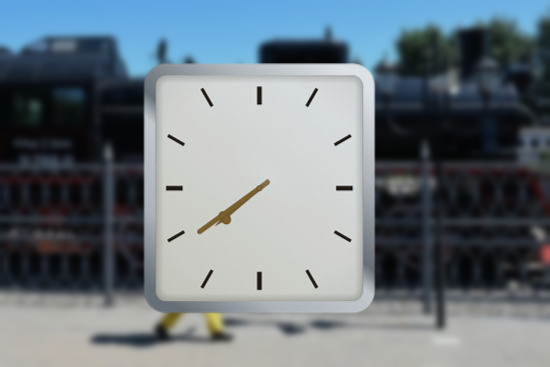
7:39
